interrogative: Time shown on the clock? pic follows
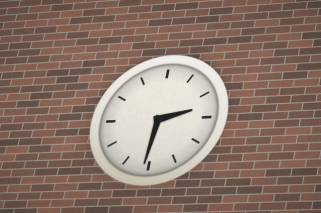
2:31
